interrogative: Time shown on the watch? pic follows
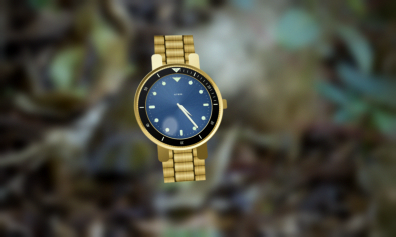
4:24
